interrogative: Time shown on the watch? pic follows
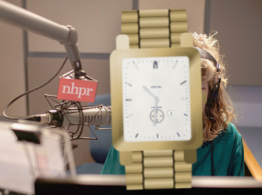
10:31
